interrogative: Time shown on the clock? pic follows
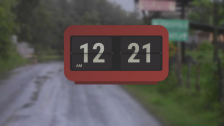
12:21
